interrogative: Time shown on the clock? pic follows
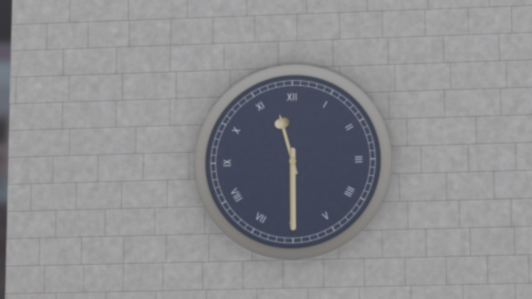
11:30
